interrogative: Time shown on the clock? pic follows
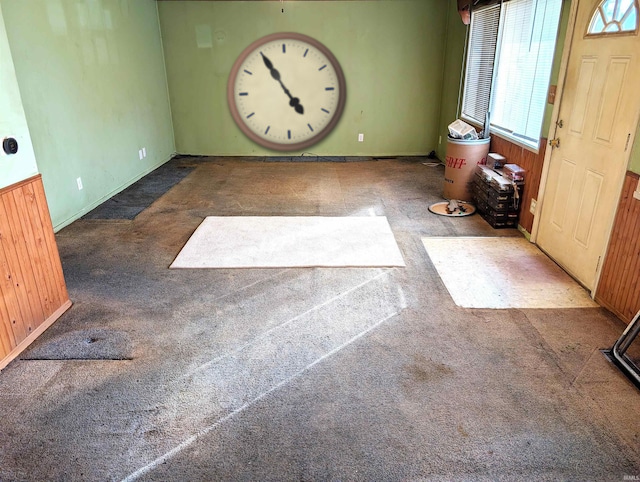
4:55
